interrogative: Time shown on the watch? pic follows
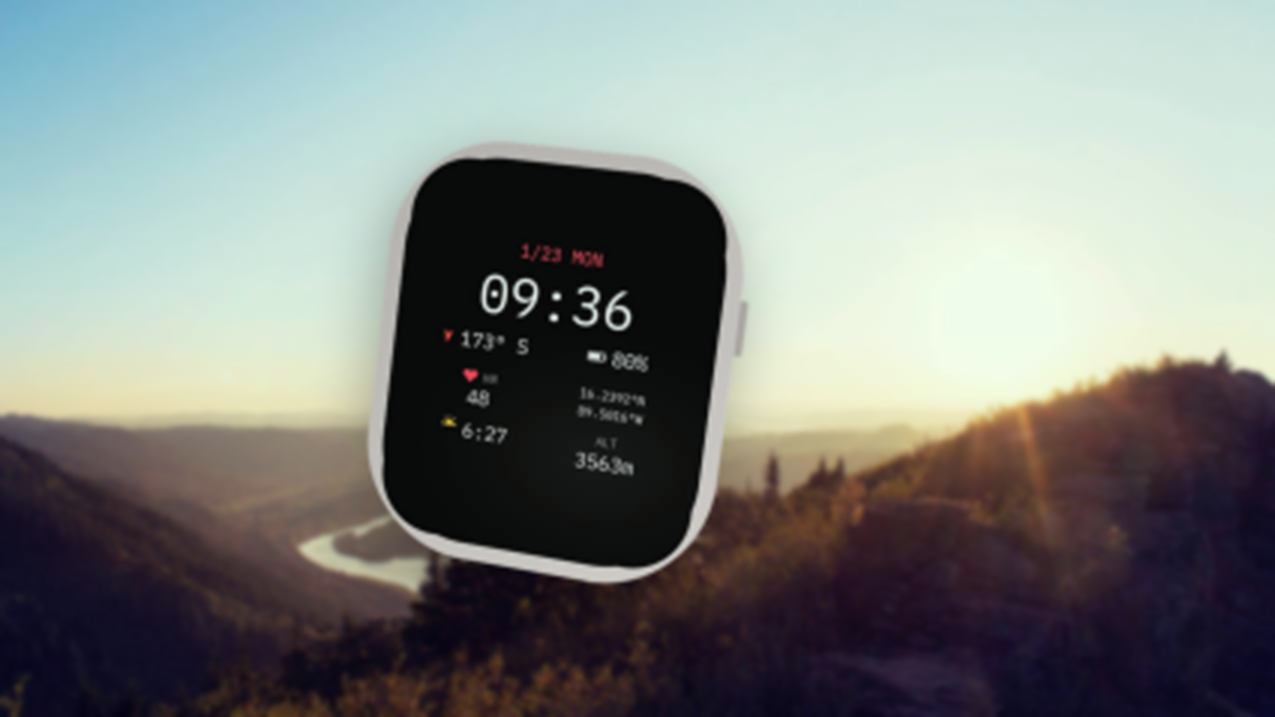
9:36
